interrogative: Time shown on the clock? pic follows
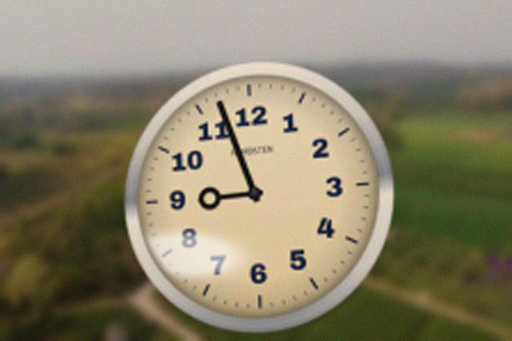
8:57
